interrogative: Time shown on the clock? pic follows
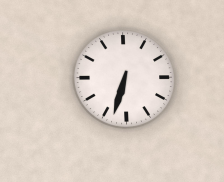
6:33
